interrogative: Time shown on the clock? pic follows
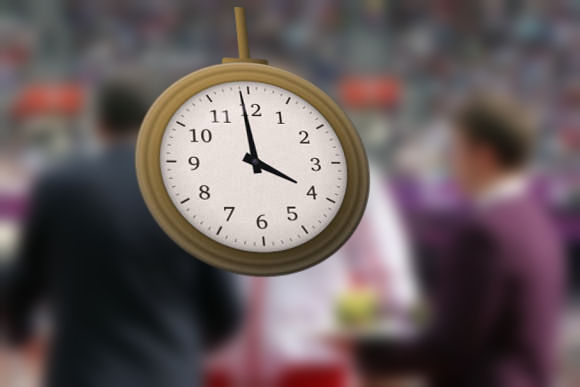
3:59
